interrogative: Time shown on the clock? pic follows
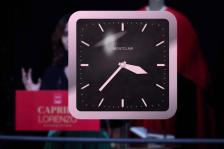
3:37
